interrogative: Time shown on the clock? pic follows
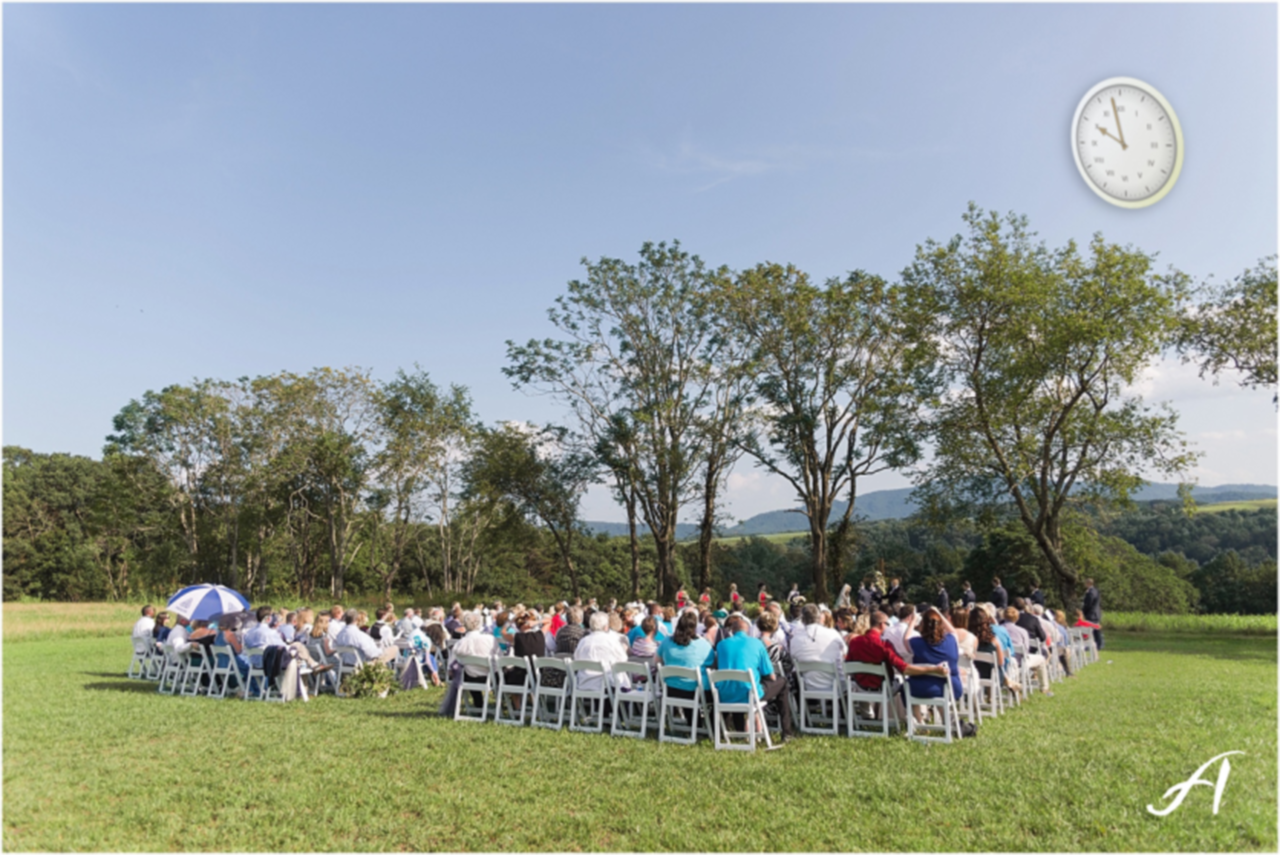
9:58
